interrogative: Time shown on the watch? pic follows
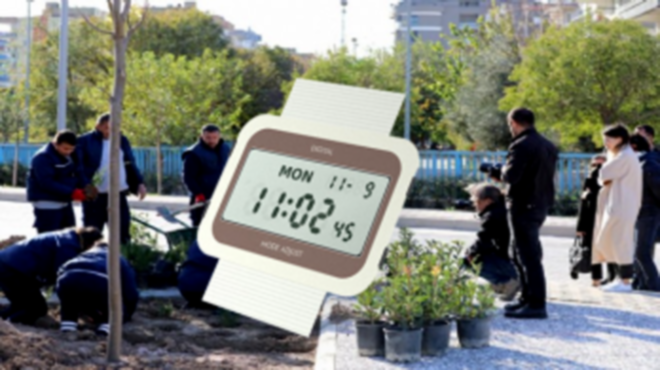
11:02:45
